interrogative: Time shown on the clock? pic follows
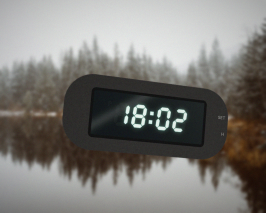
18:02
